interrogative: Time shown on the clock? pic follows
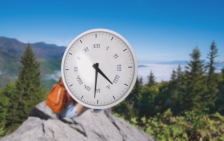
4:31
